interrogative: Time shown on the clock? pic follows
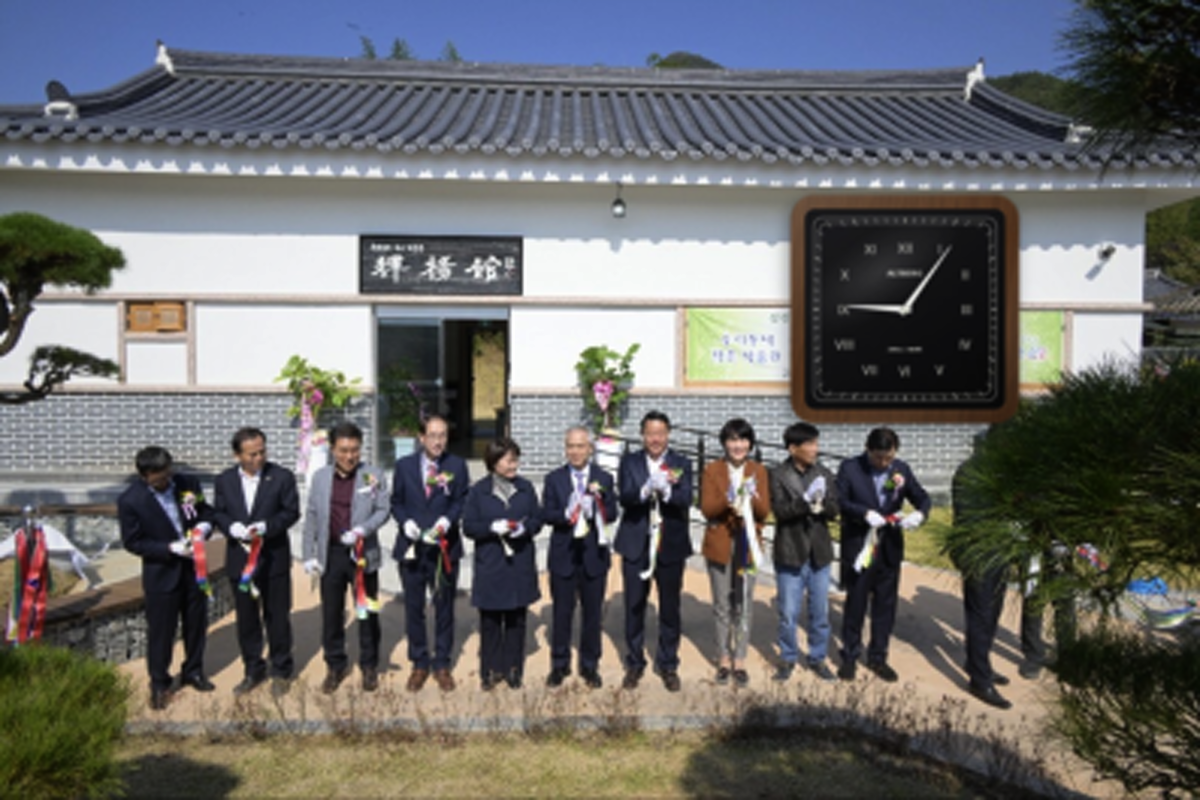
9:06
